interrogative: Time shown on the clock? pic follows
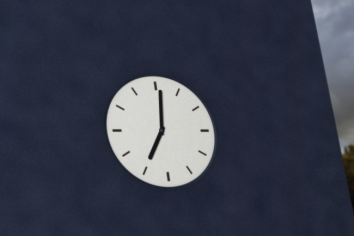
7:01
